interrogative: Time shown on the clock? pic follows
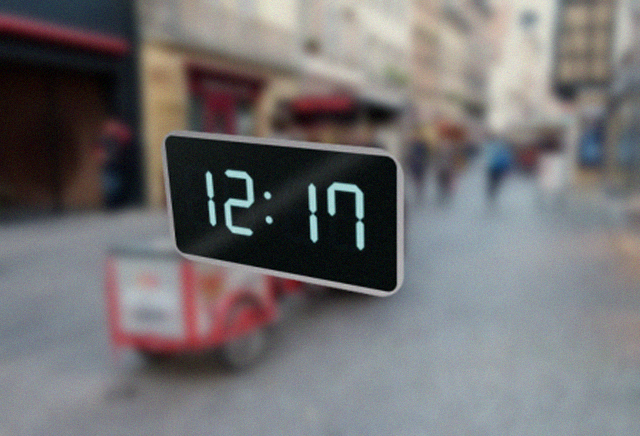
12:17
